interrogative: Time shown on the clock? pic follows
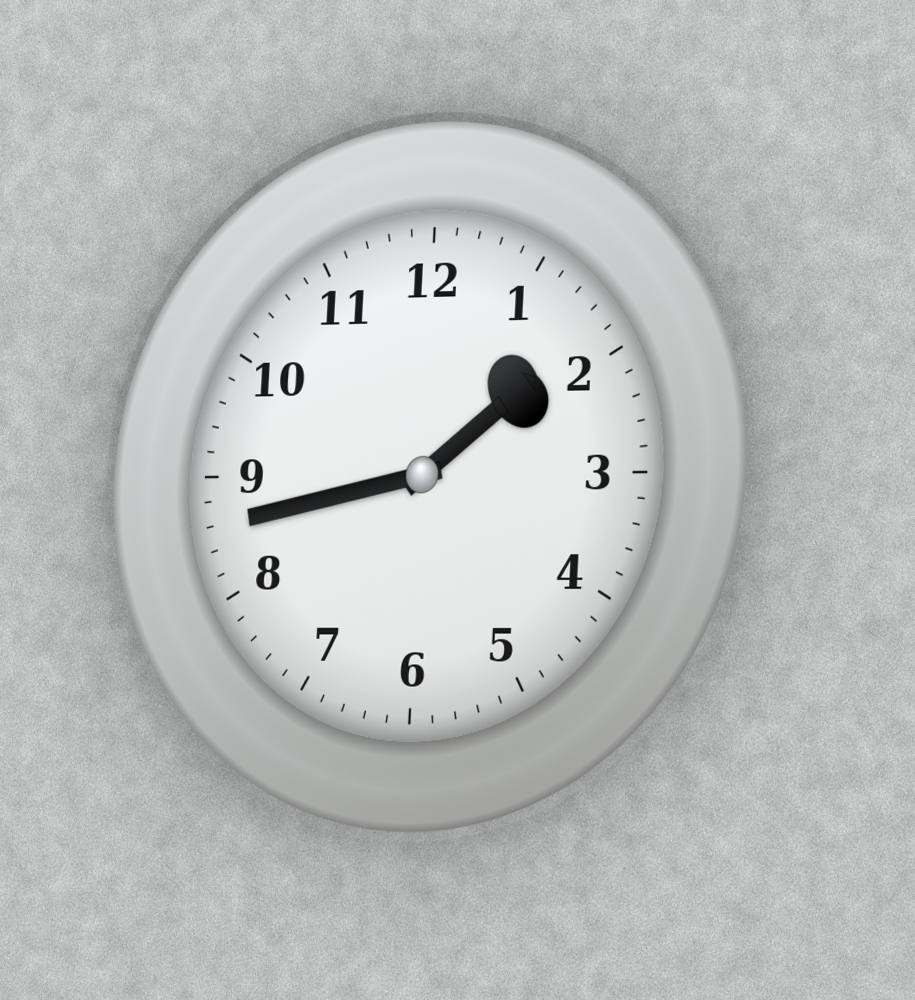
1:43
